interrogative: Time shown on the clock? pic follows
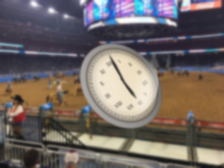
6:02
